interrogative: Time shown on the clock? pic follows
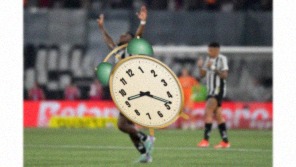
9:23
